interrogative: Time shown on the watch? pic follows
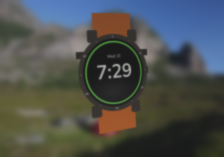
7:29
